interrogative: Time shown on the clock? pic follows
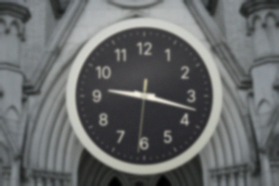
9:17:31
